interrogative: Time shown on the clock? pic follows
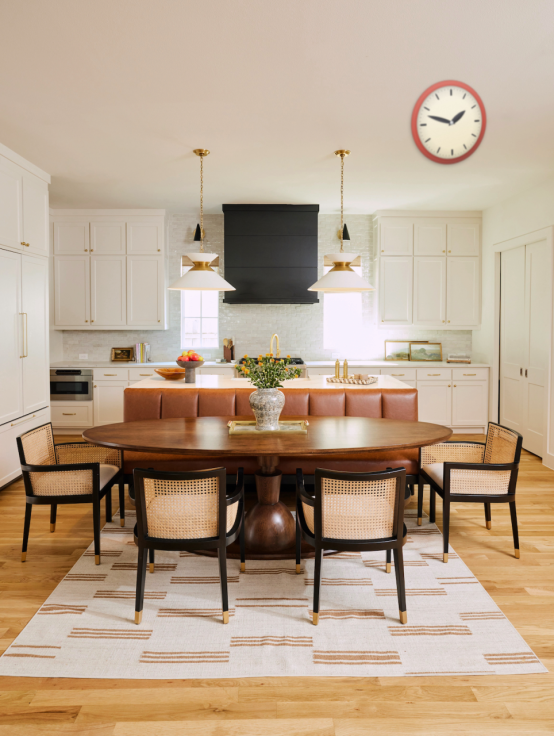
1:48
